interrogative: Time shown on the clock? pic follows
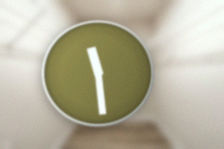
11:29
